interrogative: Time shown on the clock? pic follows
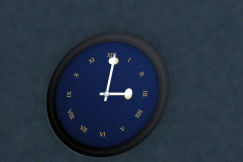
3:01
